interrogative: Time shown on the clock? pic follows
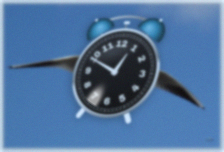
12:49
